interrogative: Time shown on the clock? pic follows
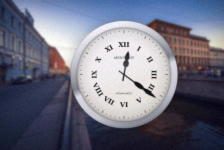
12:21
